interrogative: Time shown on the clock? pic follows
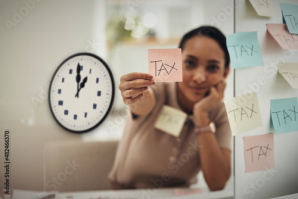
12:59
